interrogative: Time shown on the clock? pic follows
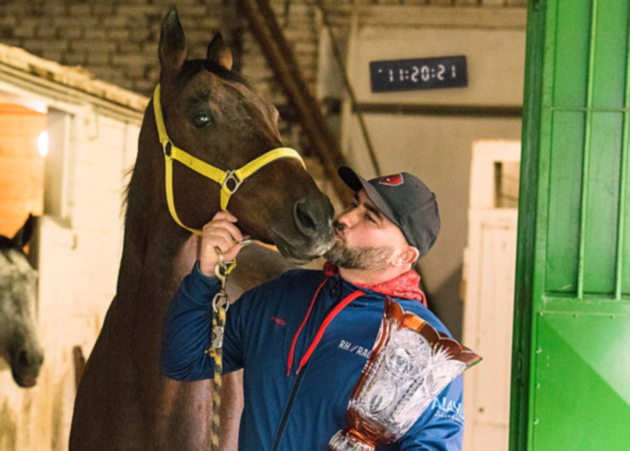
11:20:21
